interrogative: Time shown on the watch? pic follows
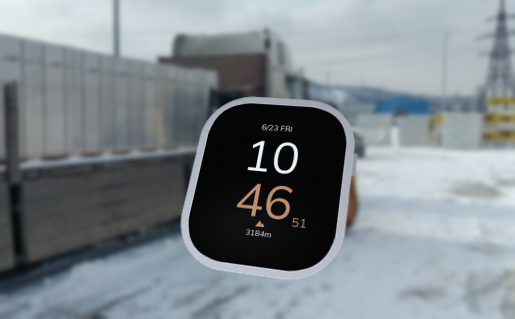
10:46:51
